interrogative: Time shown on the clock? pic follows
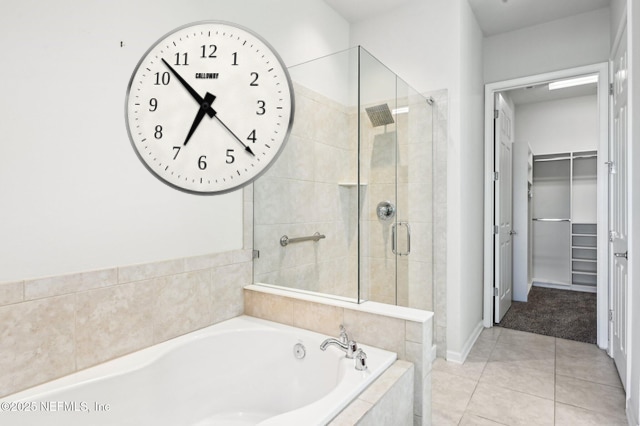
6:52:22
